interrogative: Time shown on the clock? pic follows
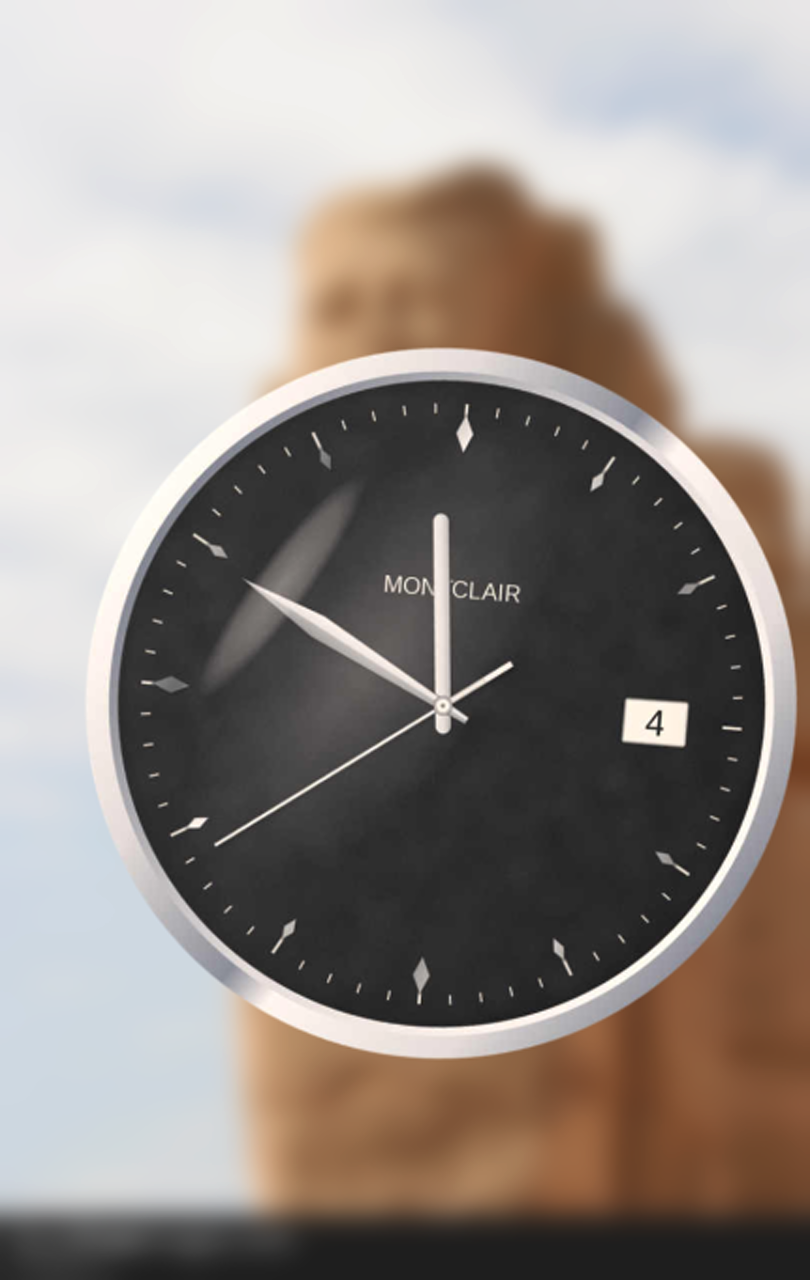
11:49:39
